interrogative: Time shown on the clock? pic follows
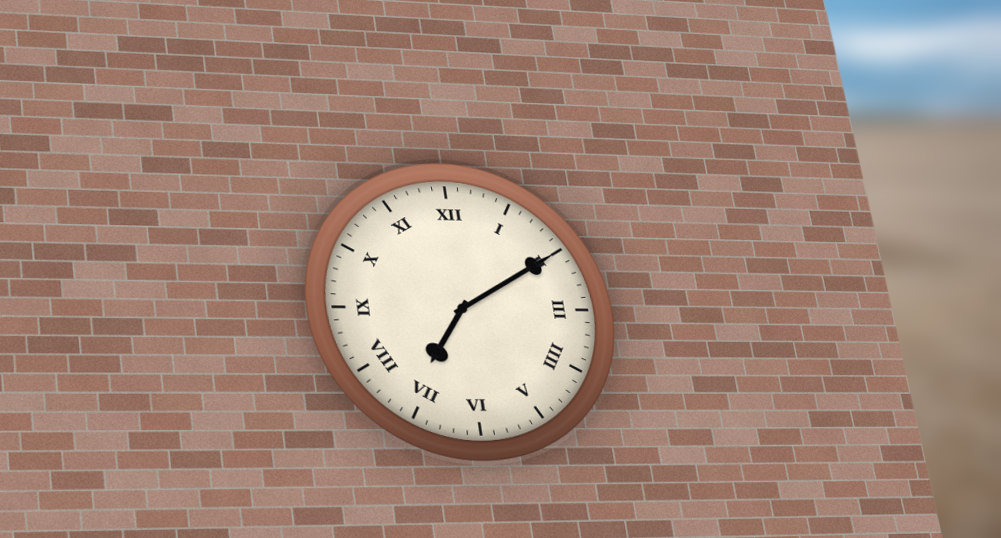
7:10
